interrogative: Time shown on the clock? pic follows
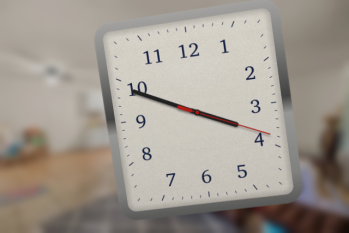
3:49:19
